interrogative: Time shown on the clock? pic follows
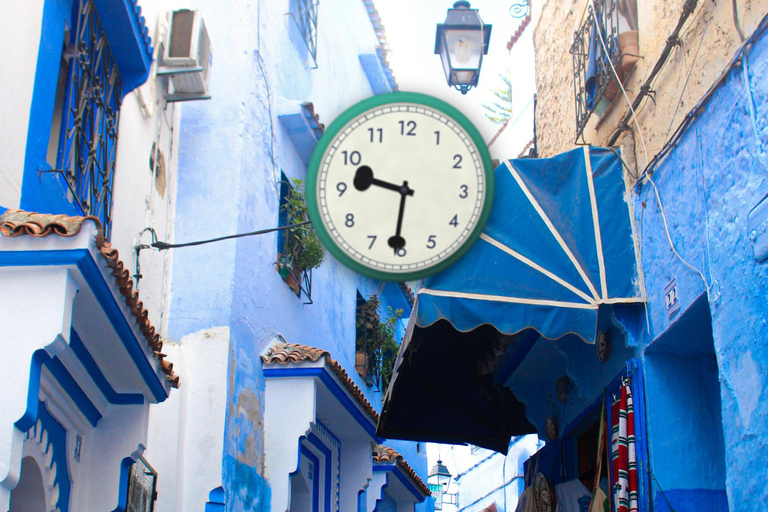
9:31
